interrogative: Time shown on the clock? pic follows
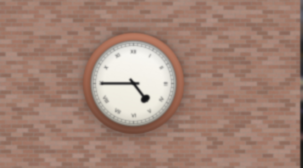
4:45
